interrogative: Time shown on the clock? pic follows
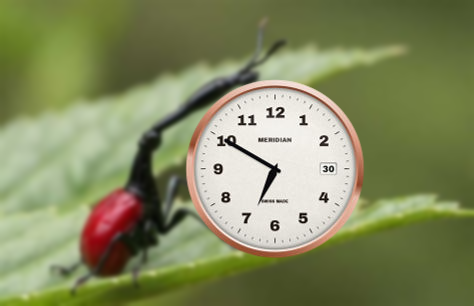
6:50
